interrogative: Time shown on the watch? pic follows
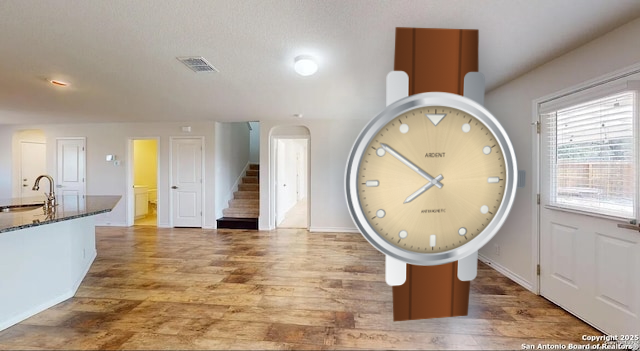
7:51
